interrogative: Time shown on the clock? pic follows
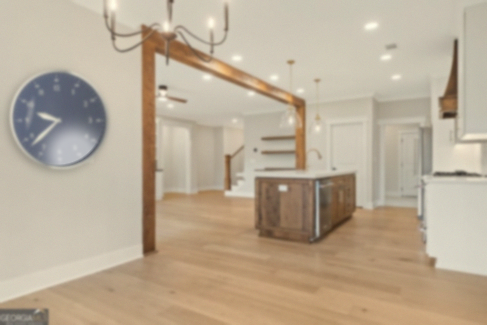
9:38
